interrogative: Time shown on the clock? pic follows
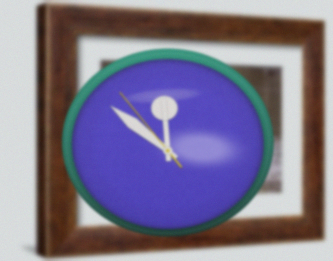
11:51:54
